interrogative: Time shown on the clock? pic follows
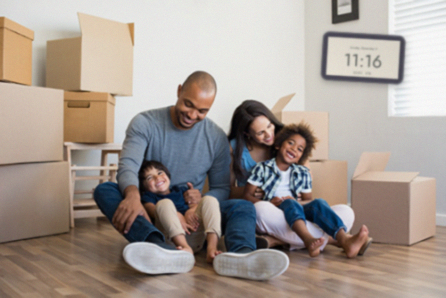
11:16
